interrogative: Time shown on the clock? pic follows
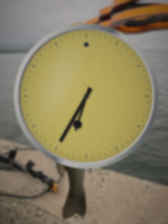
6:35
